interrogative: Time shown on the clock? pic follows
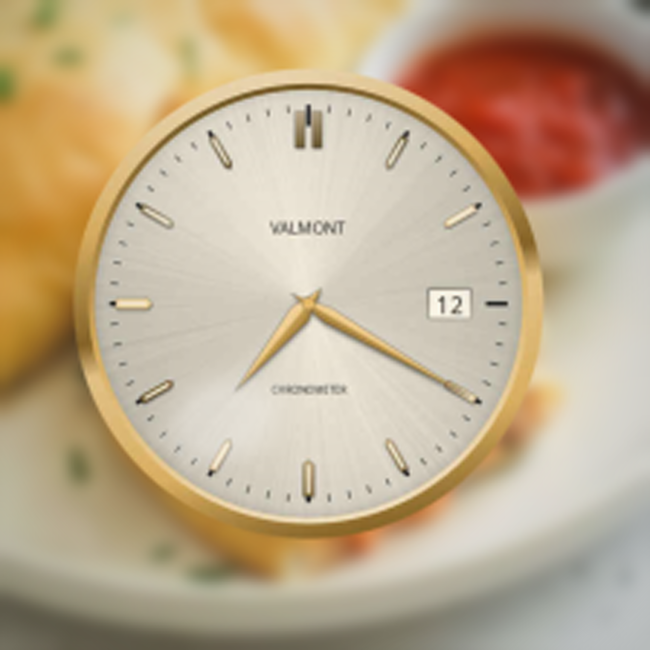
7:20
